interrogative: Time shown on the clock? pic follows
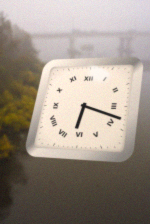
6:18
